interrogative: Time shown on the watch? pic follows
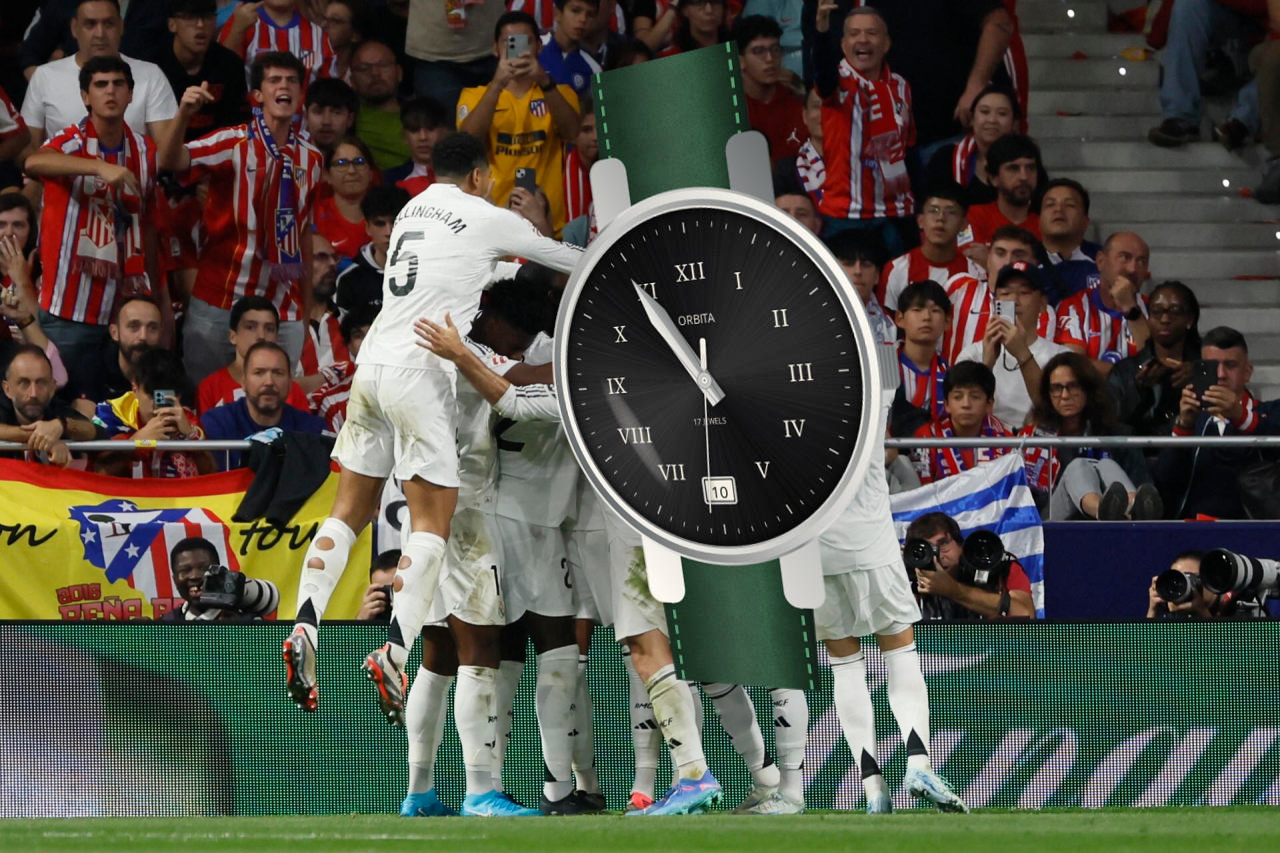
10:54:31
